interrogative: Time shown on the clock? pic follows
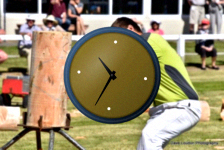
10:34
